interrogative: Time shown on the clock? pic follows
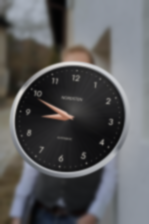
8:49
